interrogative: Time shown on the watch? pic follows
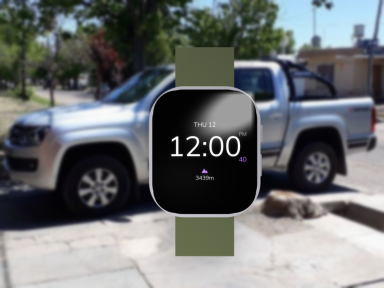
12:00
